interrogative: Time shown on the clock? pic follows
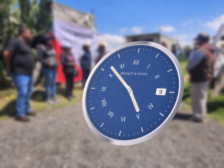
4:52
